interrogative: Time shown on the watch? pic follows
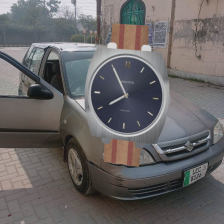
7:55
